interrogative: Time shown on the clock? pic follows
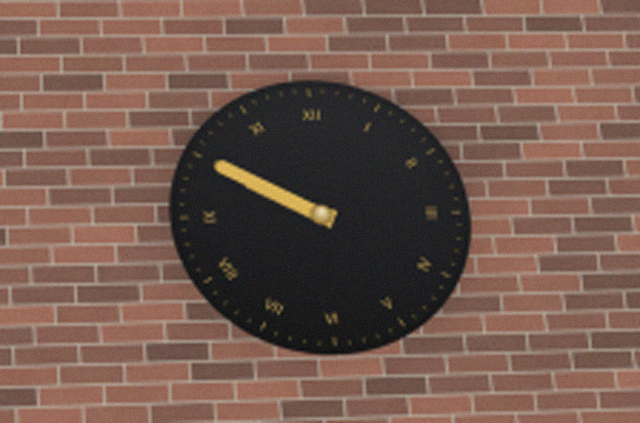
9:50
